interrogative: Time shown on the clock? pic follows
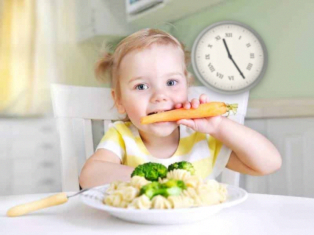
11:25
